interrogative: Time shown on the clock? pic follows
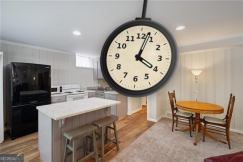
4:03
